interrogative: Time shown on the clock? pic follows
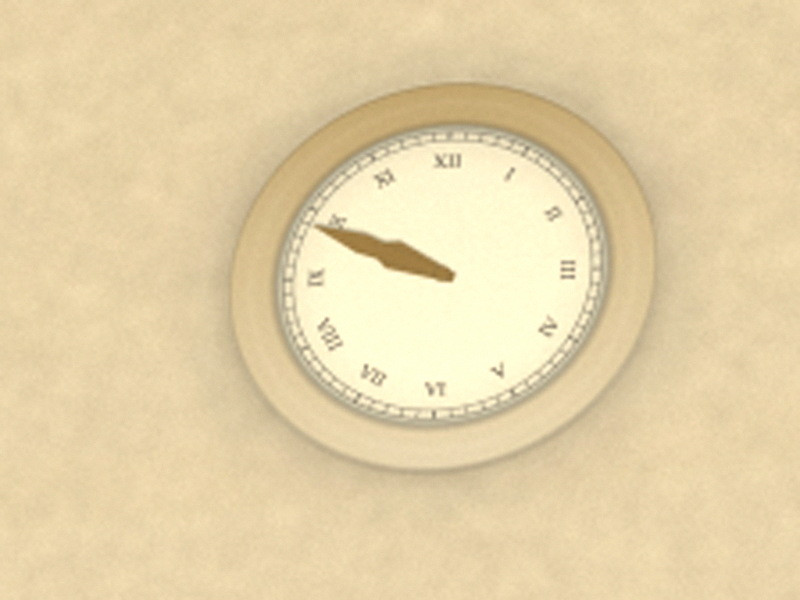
9:49
